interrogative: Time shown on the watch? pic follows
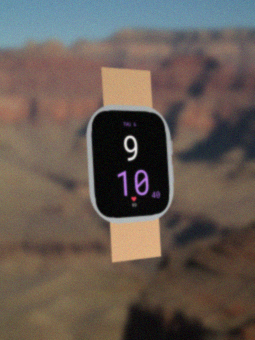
9:10
